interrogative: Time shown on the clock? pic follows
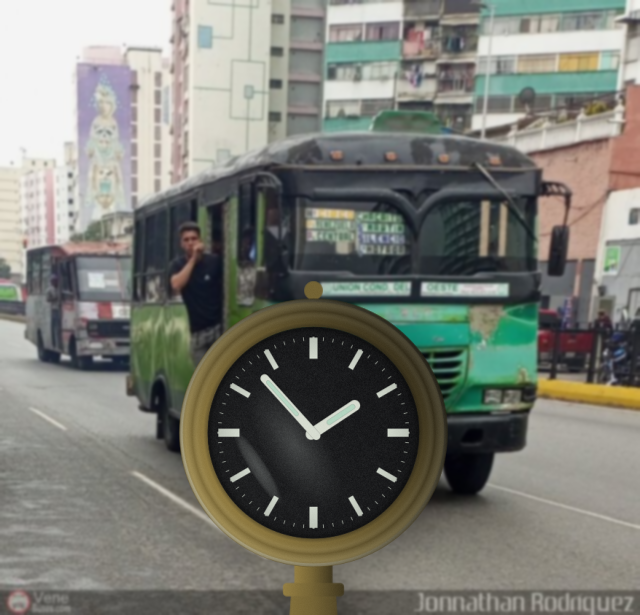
1:53
